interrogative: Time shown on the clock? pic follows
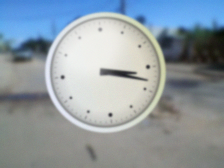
3:18
